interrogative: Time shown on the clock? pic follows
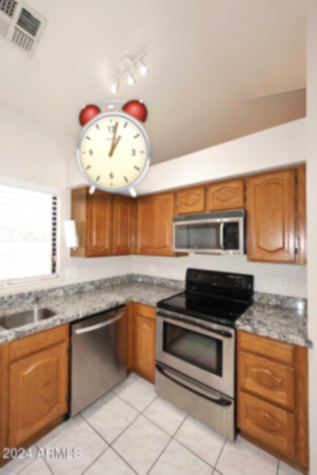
1:02
